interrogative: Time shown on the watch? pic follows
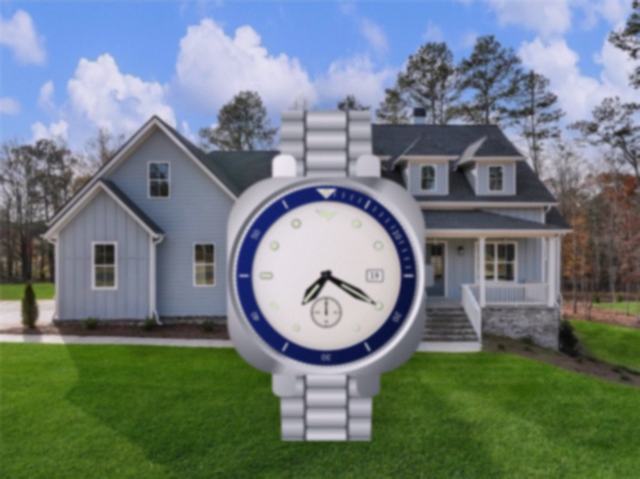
7:20
